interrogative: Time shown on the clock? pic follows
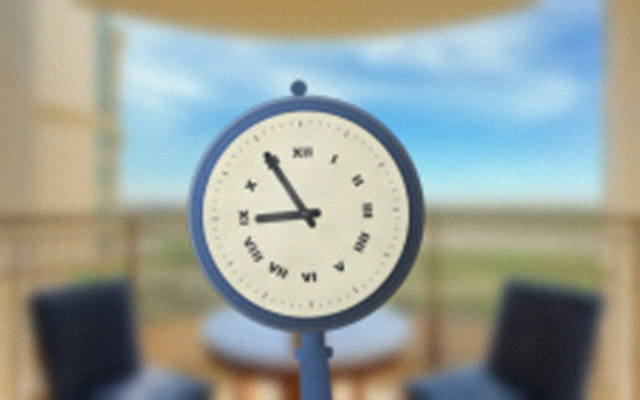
8:55
